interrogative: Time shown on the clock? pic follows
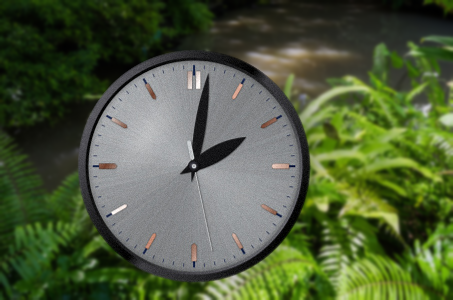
2:01:28
